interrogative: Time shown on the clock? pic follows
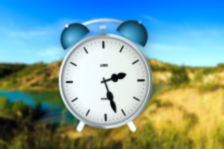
2:27
